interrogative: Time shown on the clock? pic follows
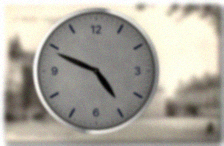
4:49
